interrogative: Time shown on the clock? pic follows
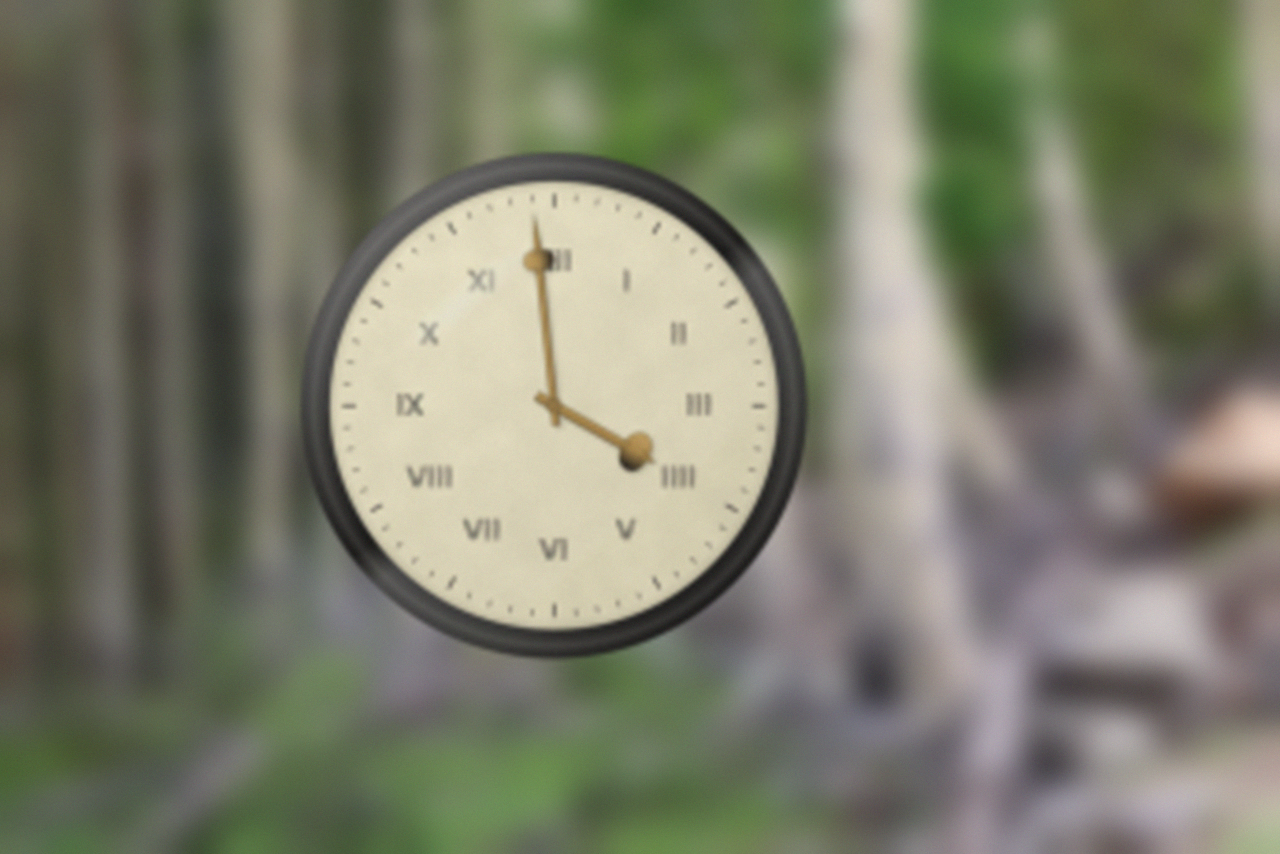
3:59
